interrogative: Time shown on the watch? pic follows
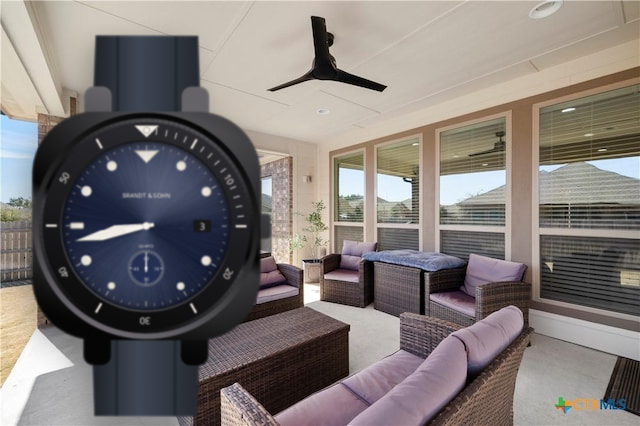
8:43
